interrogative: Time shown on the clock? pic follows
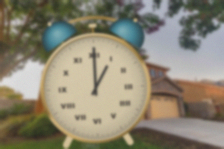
1:00
